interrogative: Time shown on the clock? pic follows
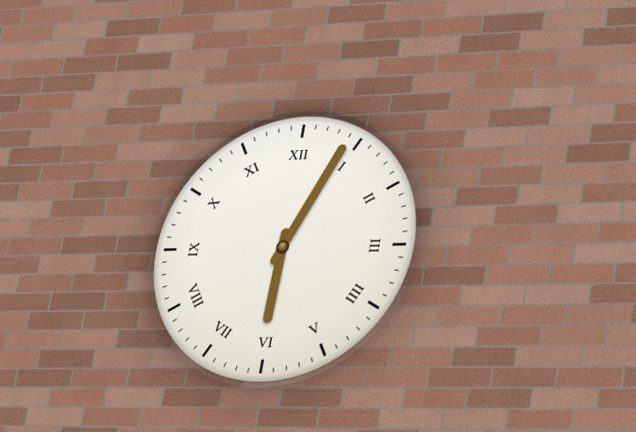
6:04
